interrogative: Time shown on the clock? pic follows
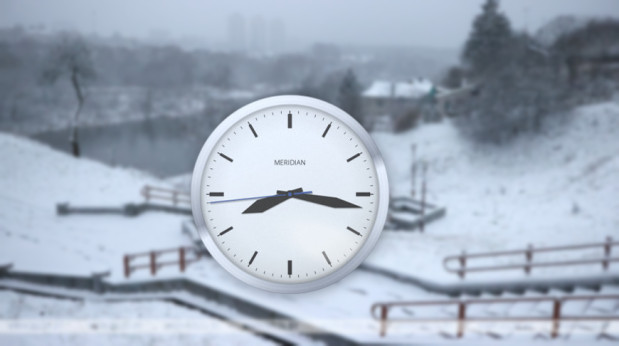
8:16:44
